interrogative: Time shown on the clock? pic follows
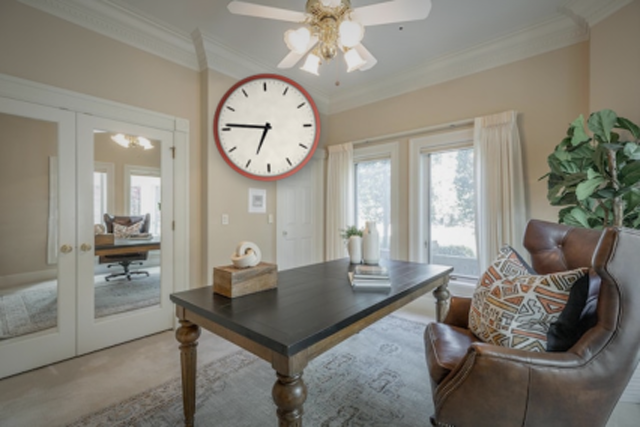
6:46
